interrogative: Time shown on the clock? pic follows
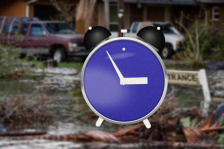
2:55
